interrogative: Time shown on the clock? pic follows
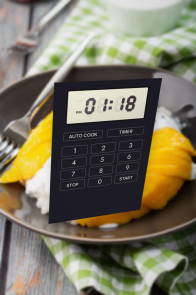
1:18
